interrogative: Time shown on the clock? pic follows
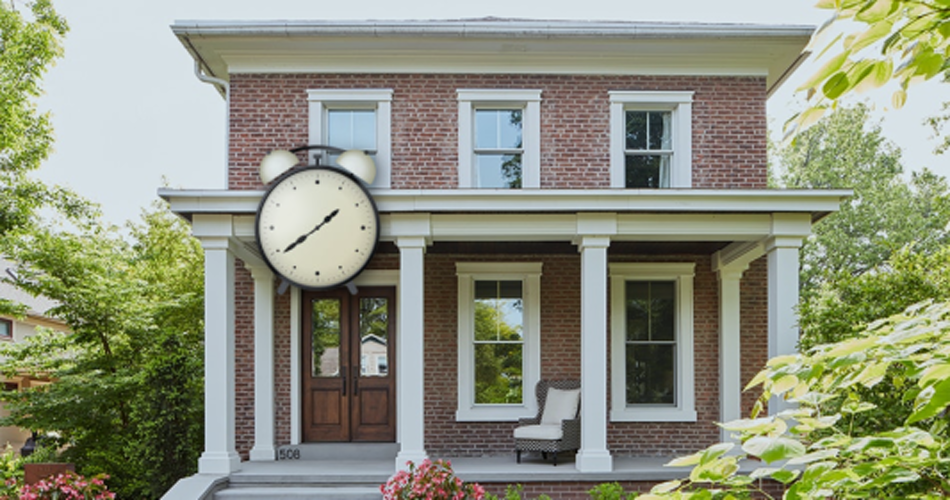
1:39
